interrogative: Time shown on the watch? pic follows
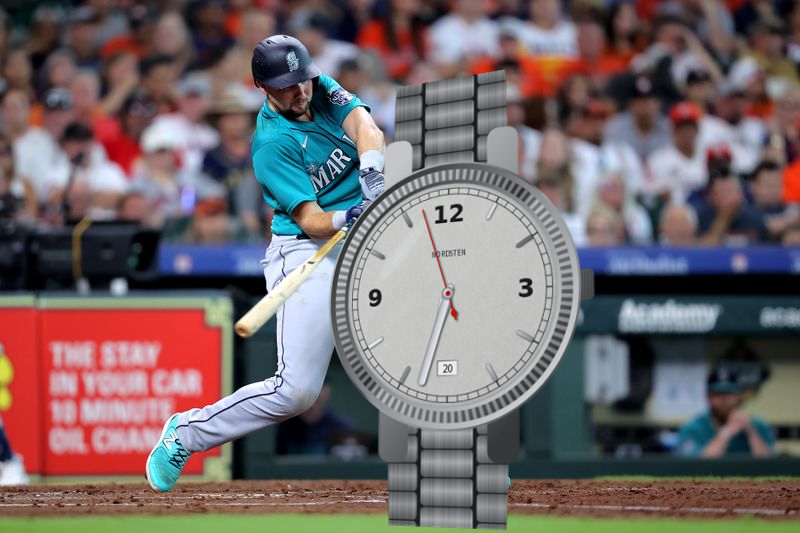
6:32:57
